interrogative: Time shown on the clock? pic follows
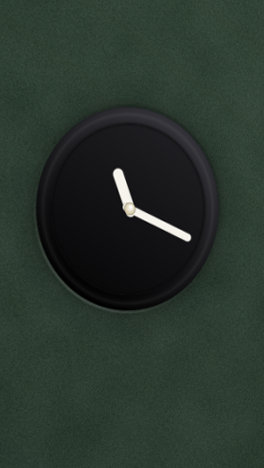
11:19
